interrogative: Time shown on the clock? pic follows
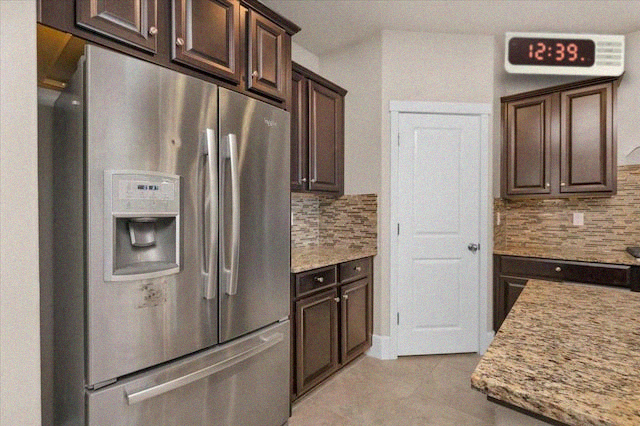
12:39
